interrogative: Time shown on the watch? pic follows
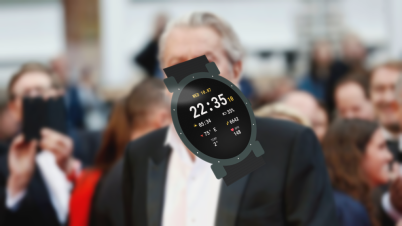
22:35
